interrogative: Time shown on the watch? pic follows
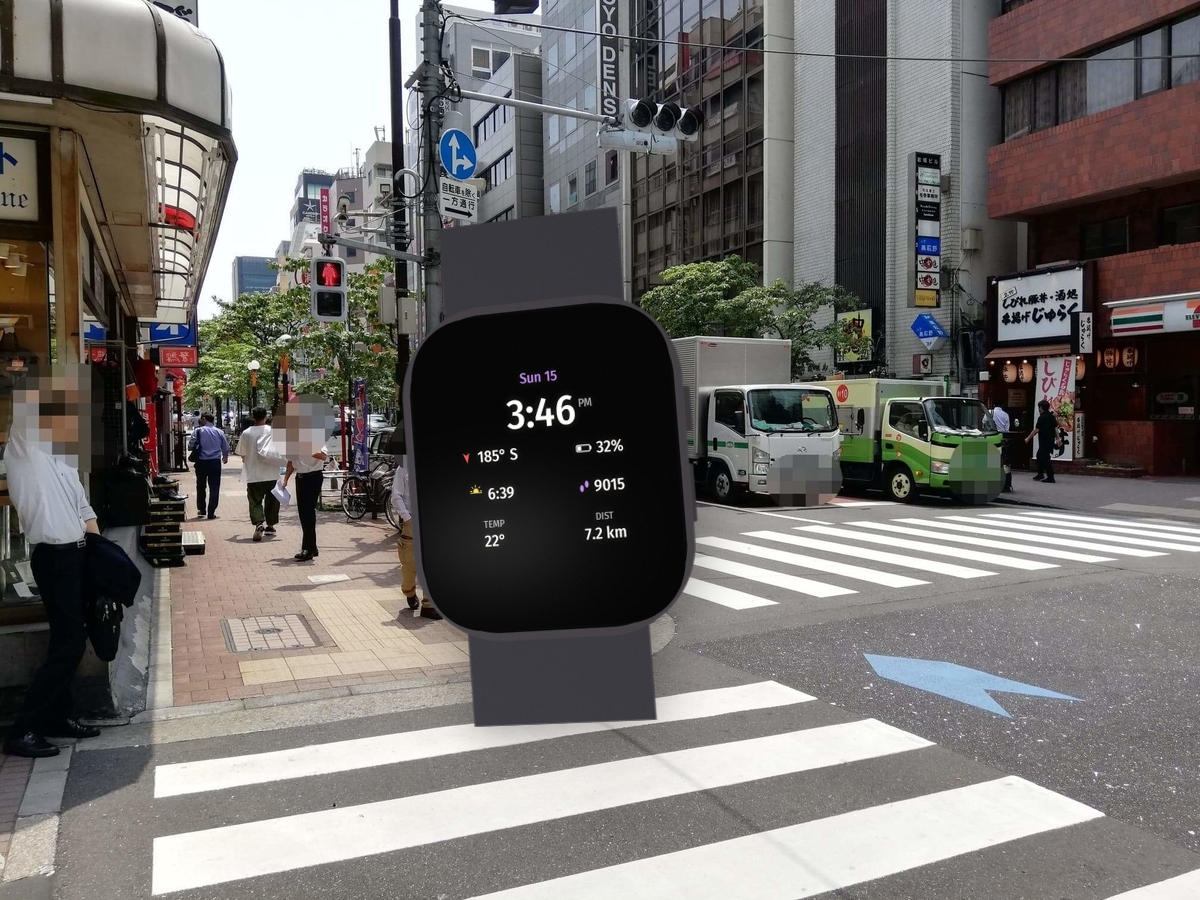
3:46
